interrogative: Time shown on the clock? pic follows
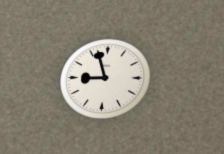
8:57
